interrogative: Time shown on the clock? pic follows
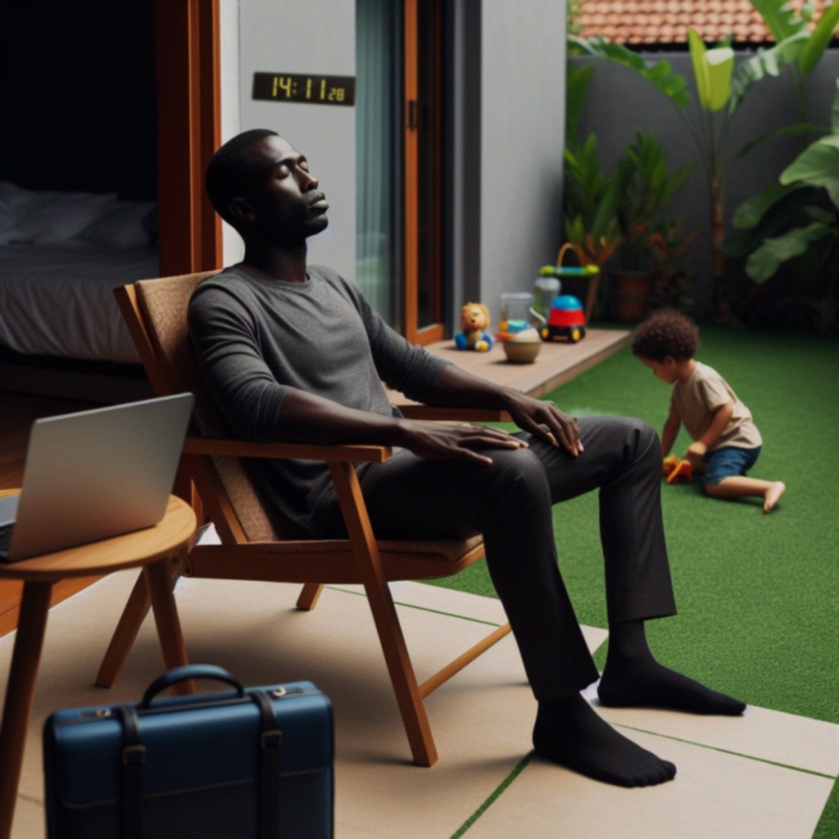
14:11
